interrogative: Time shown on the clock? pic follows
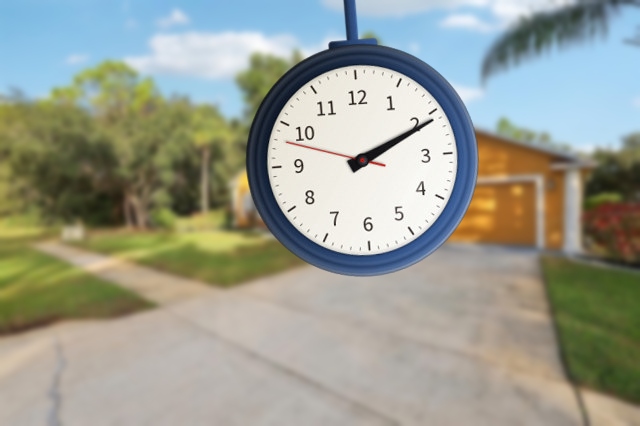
2:10:48
